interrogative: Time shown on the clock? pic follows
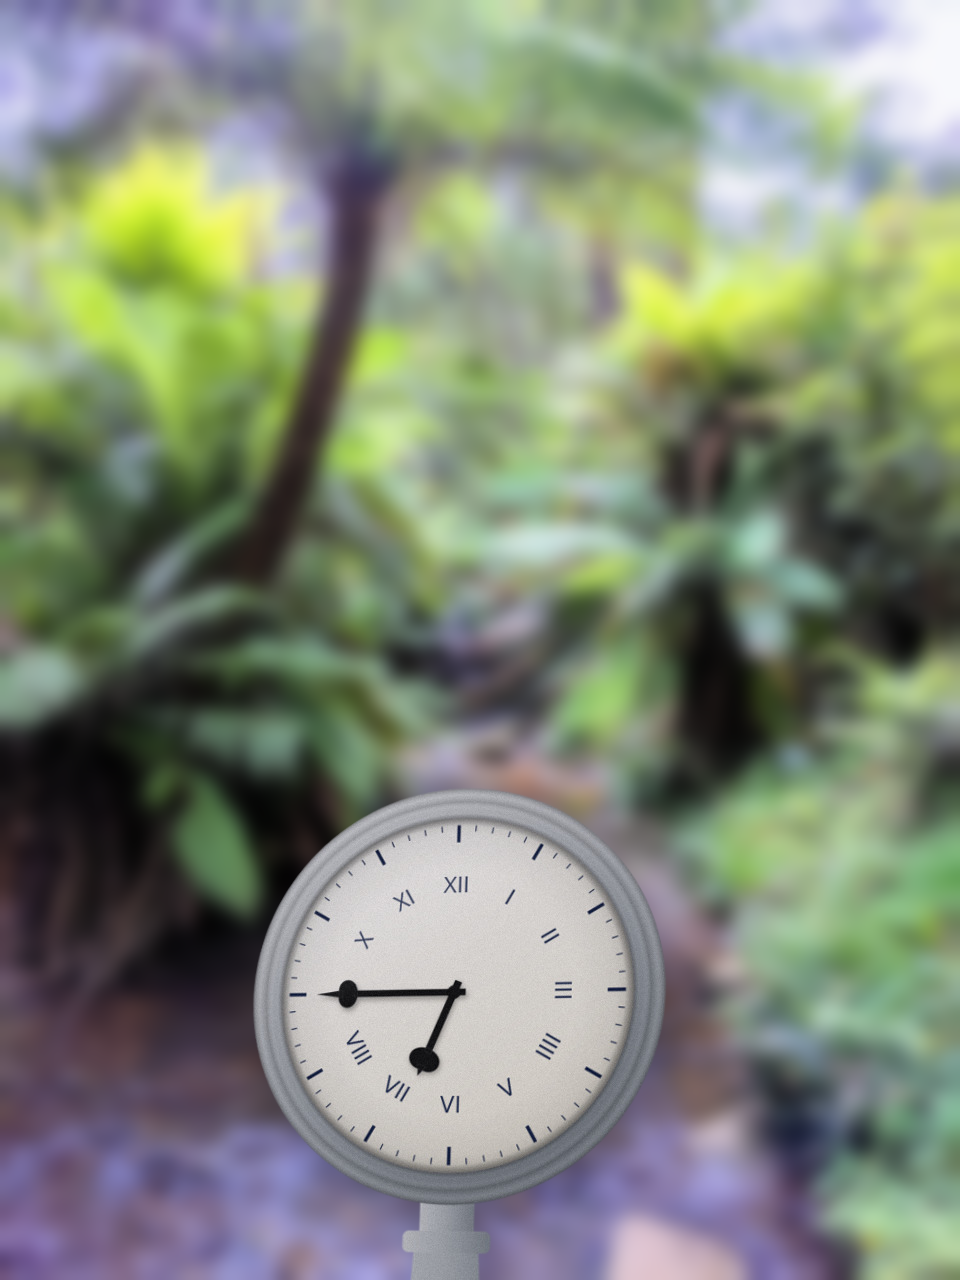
6:45
